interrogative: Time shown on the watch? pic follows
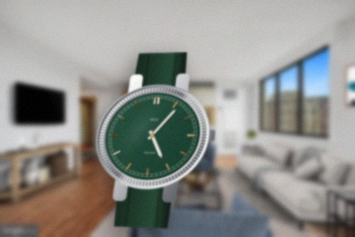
5:06
